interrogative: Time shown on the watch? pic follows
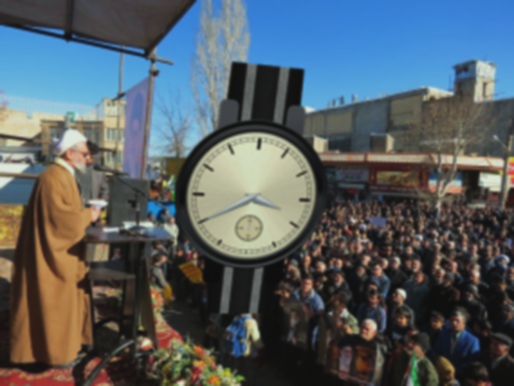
3:40
